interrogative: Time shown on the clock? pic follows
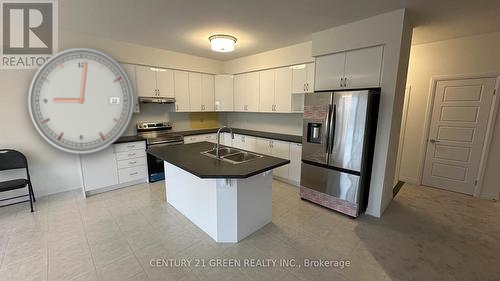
9:01
